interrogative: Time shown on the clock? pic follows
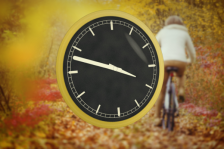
3:48
